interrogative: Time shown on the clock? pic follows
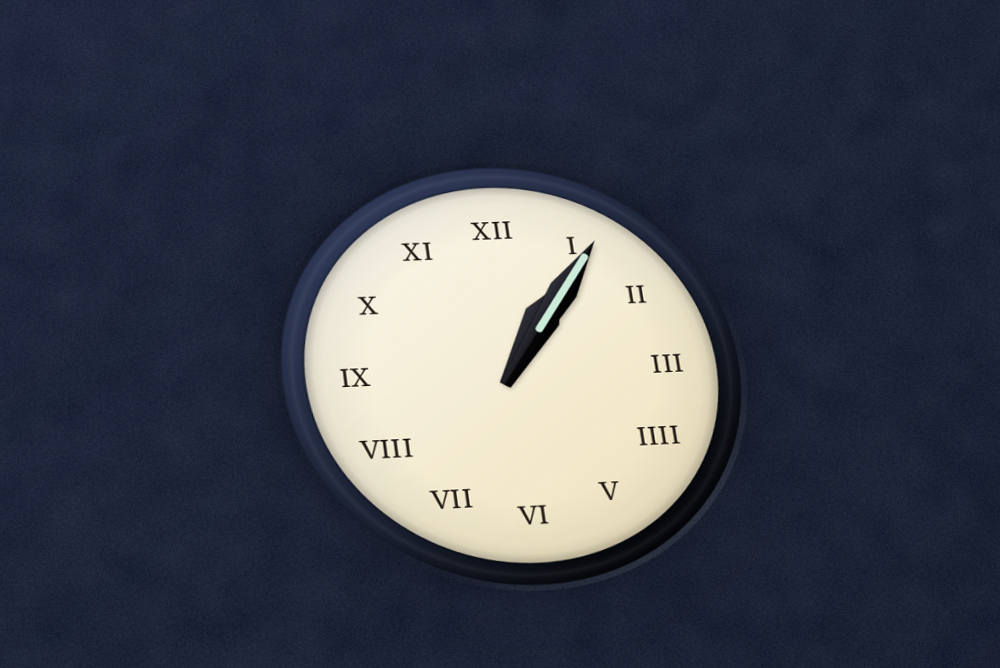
1:06
